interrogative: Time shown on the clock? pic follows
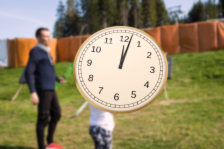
12:02
